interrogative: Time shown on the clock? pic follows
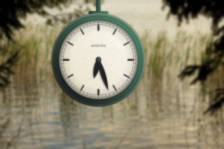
6:27
